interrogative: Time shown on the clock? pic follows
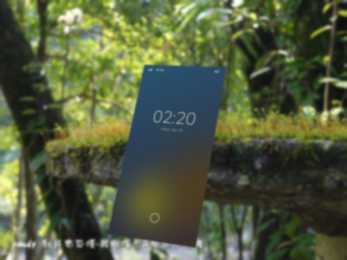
2:20
